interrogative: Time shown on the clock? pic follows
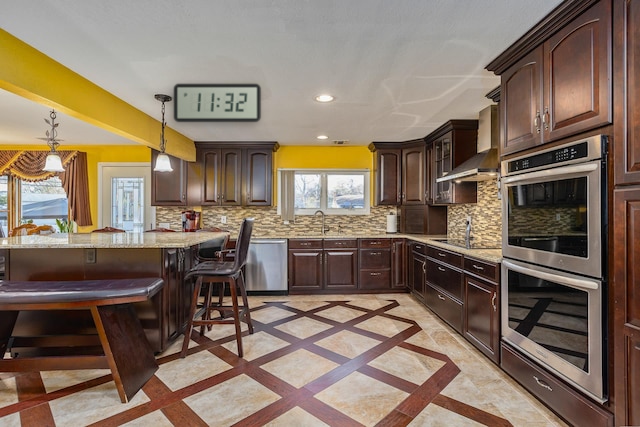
11:32
